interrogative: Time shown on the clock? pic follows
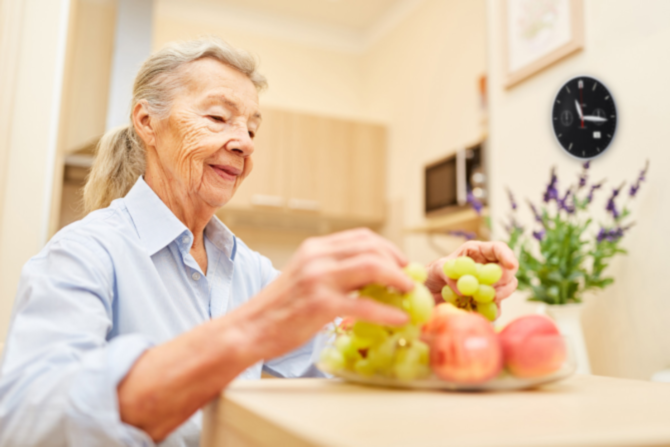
11:16
